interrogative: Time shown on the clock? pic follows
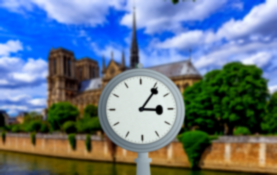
3:06
